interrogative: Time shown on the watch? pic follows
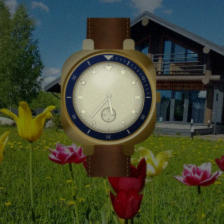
5:37
